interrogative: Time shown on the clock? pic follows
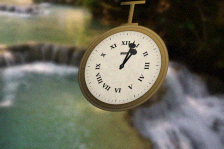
1:03
